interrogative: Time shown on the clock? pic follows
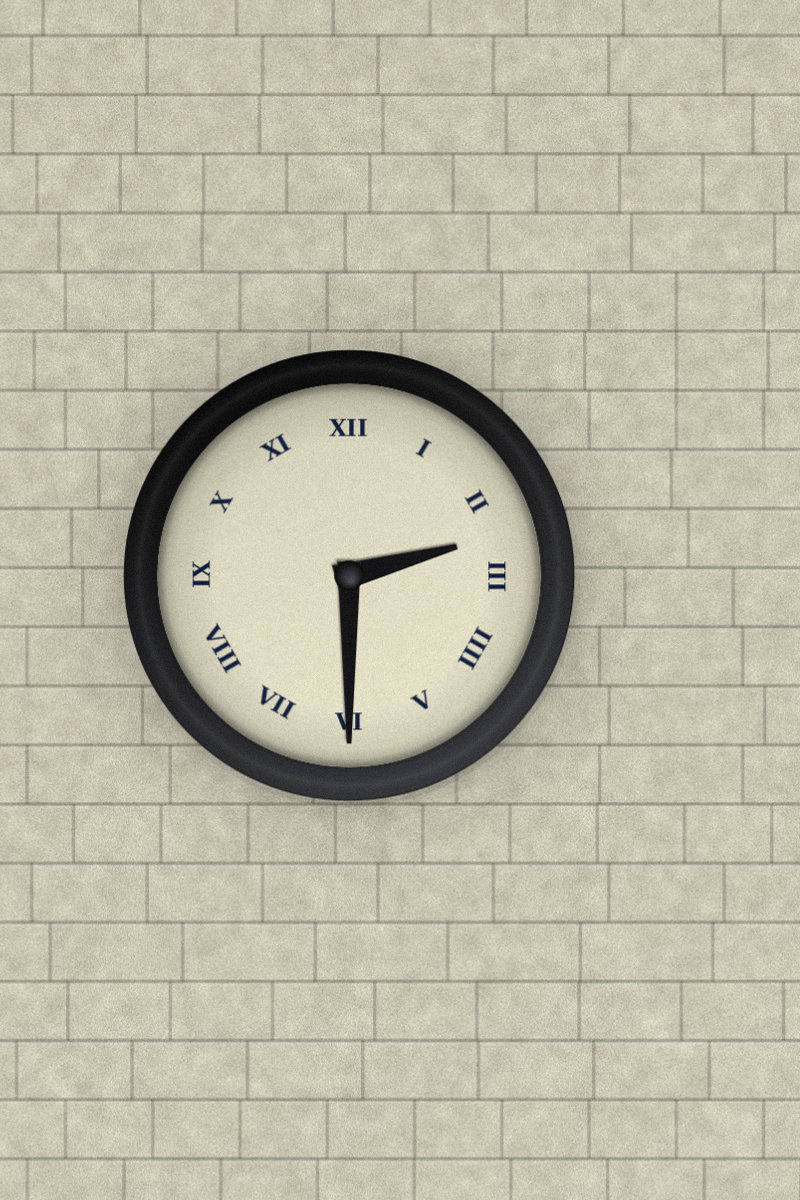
2:30
